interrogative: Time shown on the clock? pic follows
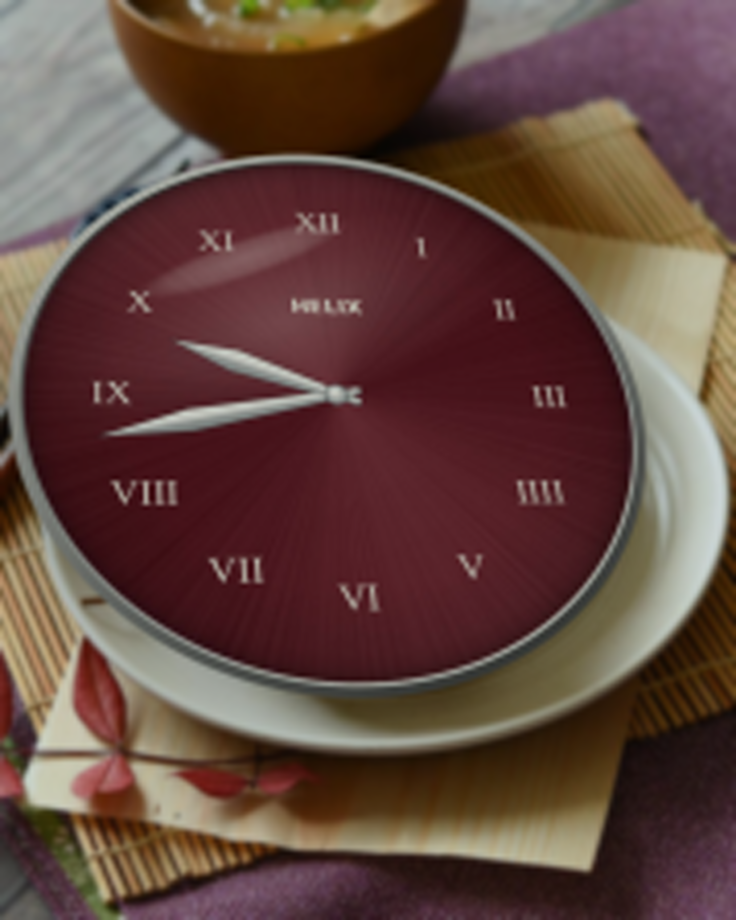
9:43
